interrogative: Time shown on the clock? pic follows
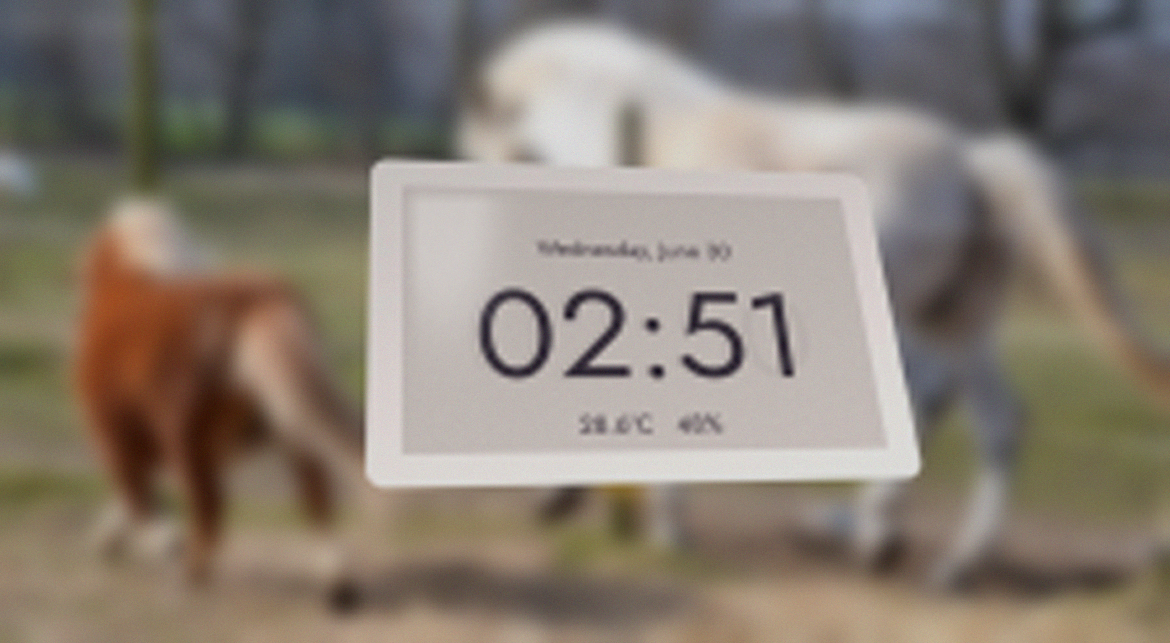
2:51
